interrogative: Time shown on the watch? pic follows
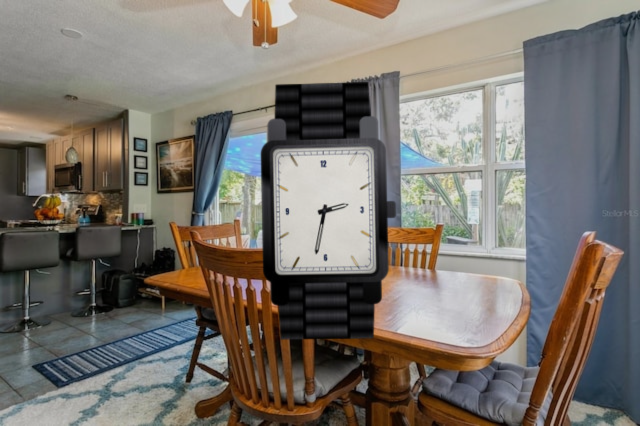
2:32
